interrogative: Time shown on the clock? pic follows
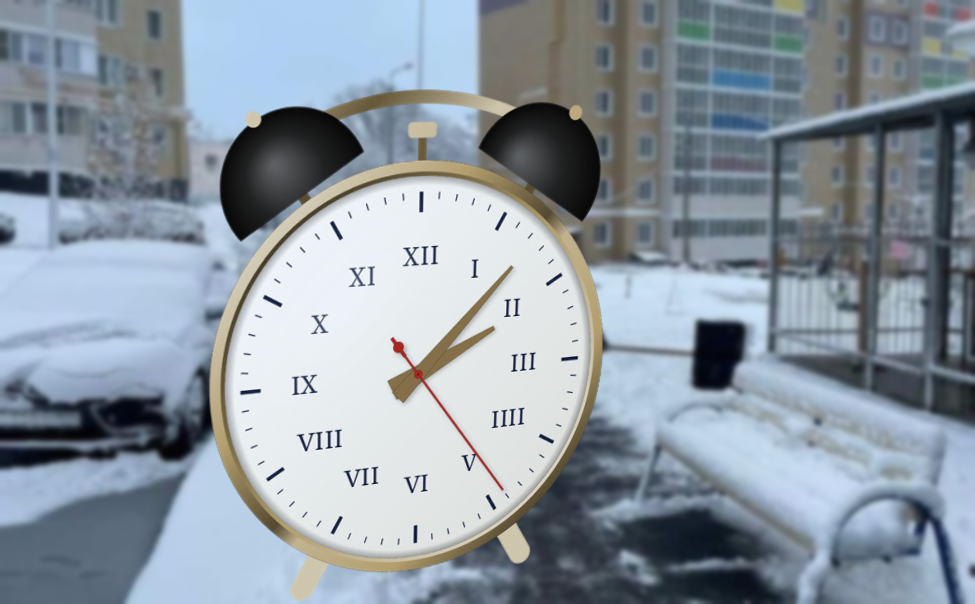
2:07:24
